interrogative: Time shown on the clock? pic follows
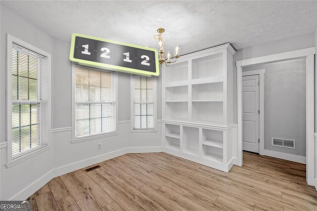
12:12
